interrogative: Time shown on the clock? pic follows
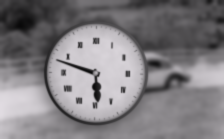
5:48
